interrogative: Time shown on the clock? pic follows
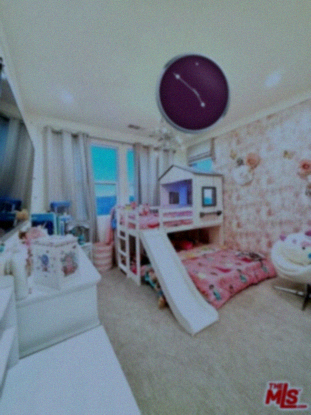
4:51
